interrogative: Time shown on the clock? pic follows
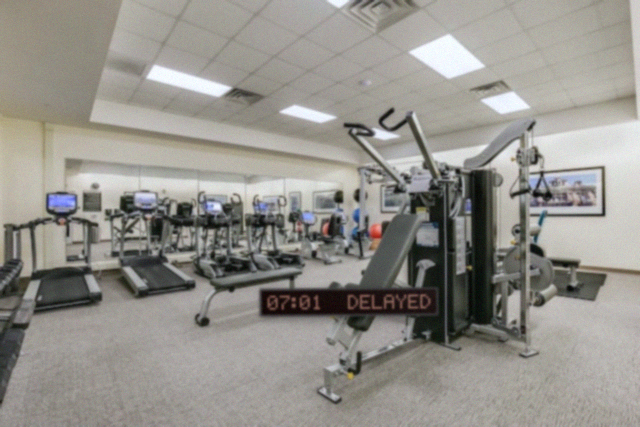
7:01
